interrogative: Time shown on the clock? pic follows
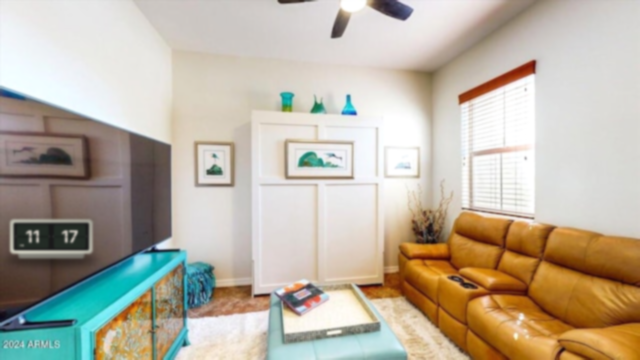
11:17
